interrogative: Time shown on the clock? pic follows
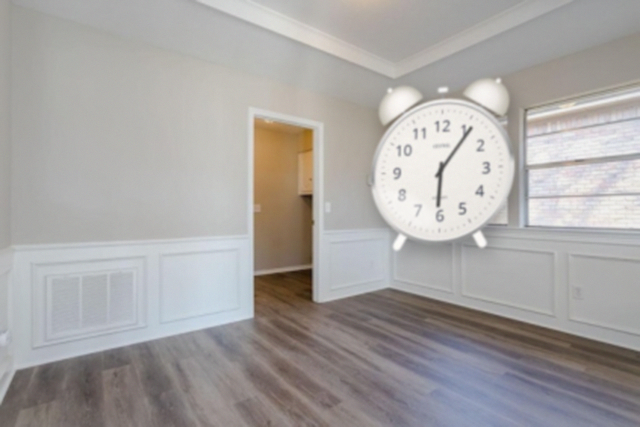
6:06
